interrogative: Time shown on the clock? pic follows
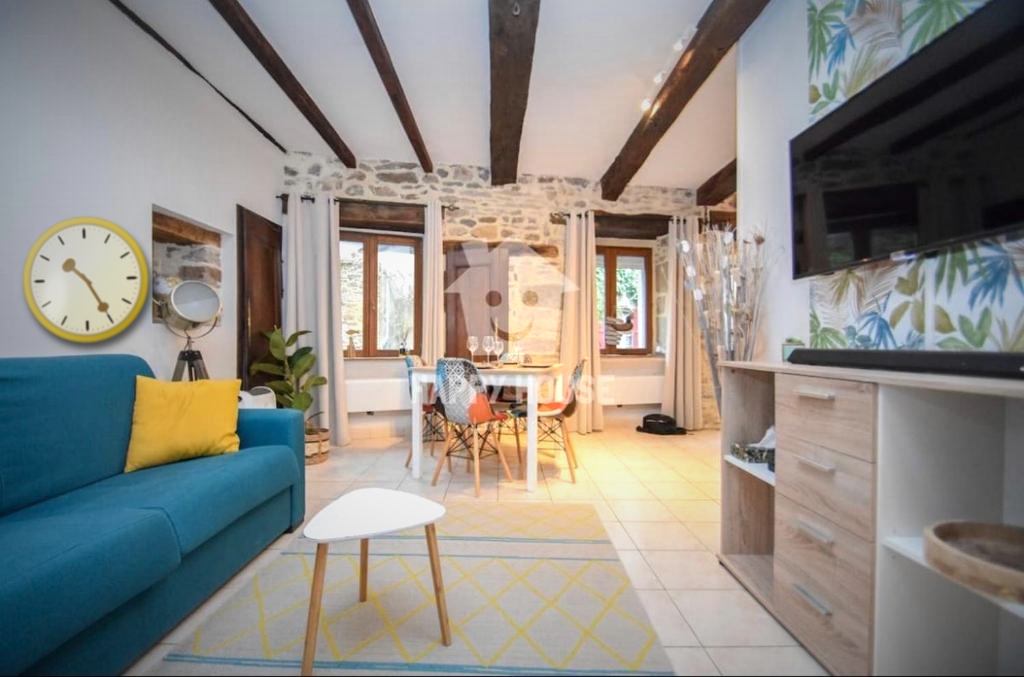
10:25
